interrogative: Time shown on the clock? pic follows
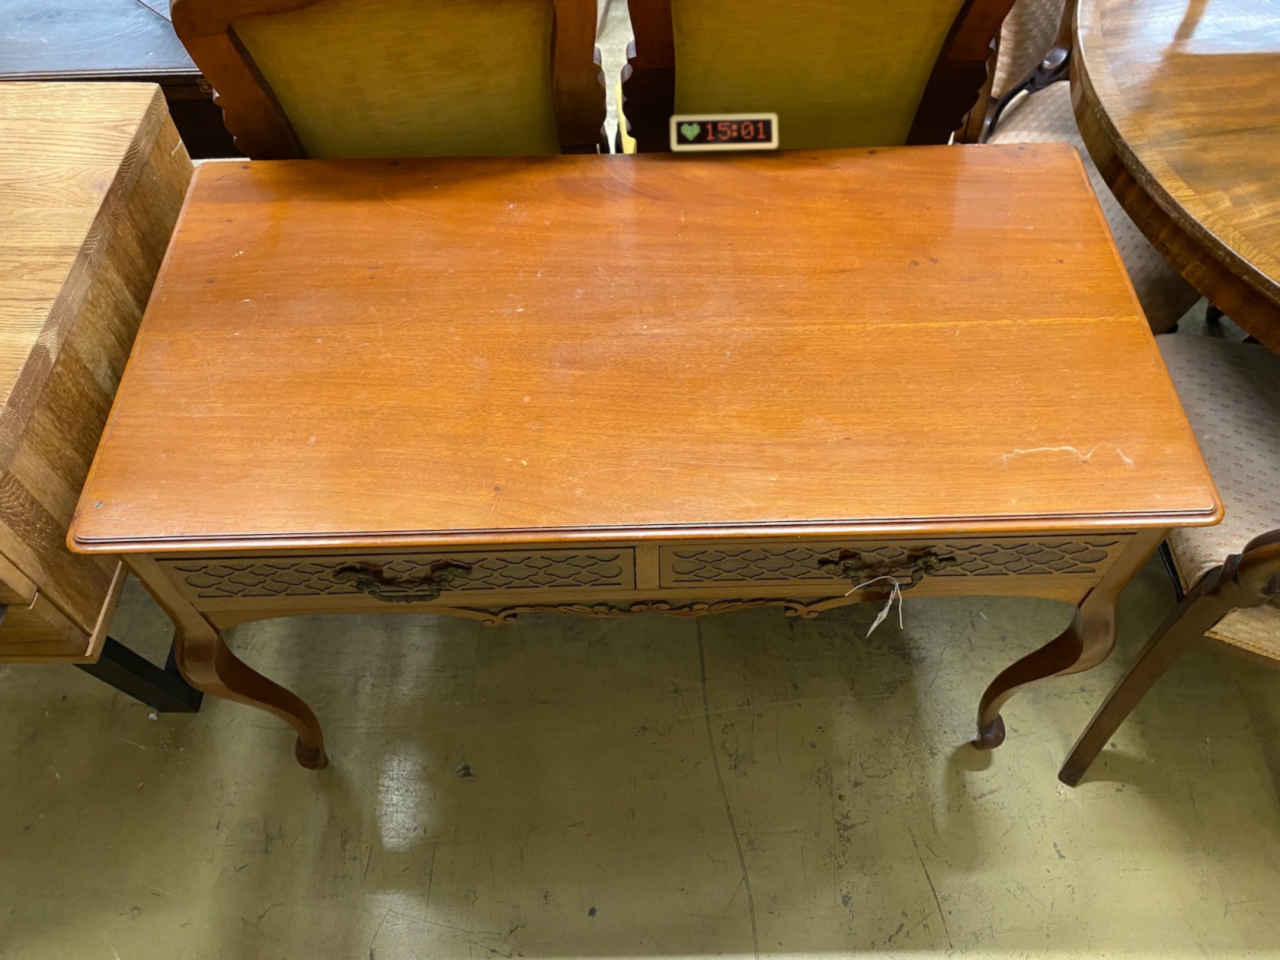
15:01
